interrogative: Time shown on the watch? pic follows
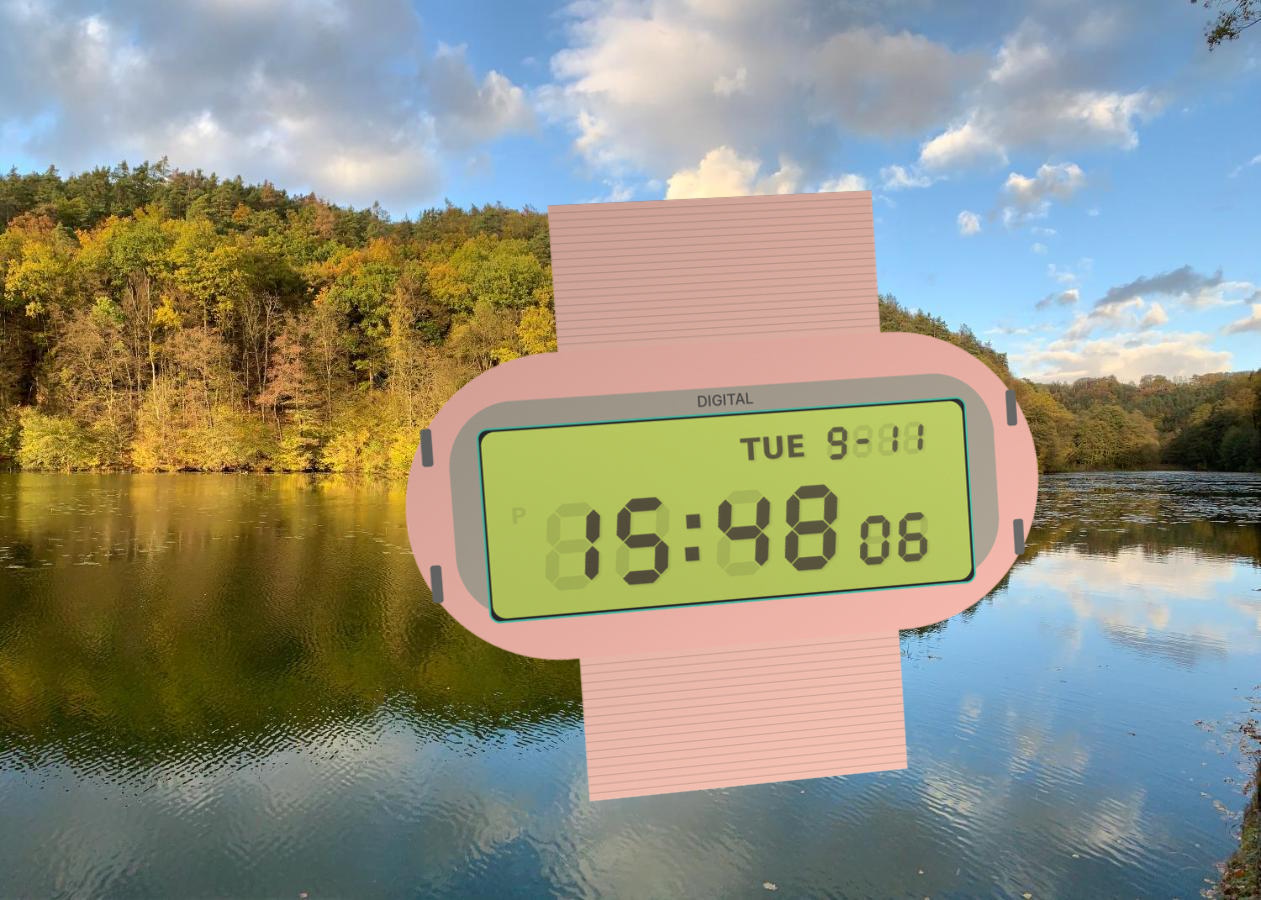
15:48:06
